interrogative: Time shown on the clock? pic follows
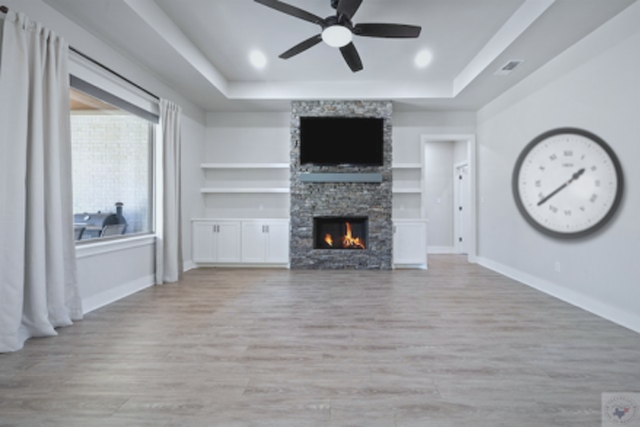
1:39
